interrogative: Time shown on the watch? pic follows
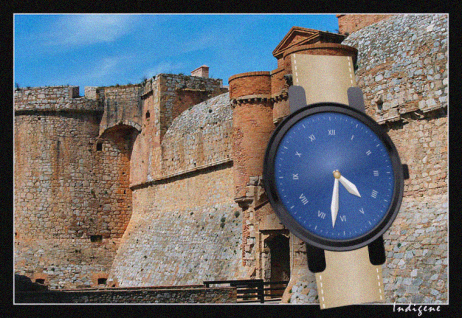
4:32
